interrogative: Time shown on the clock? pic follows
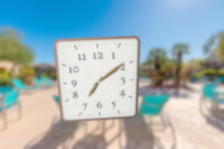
7:09
